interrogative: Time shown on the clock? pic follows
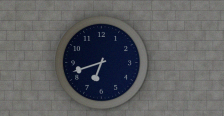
6:42
